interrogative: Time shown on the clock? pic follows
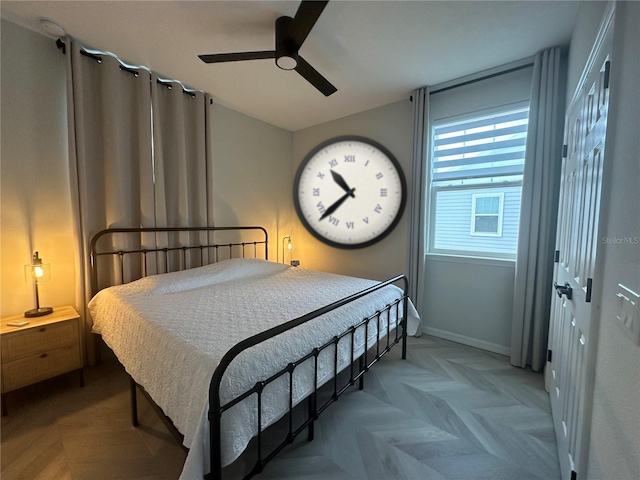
10:38
